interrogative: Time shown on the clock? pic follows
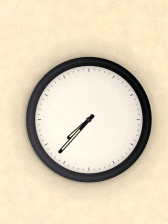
7:37
